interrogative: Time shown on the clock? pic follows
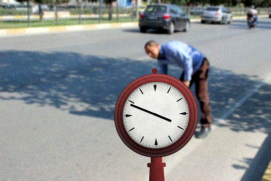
3:49
